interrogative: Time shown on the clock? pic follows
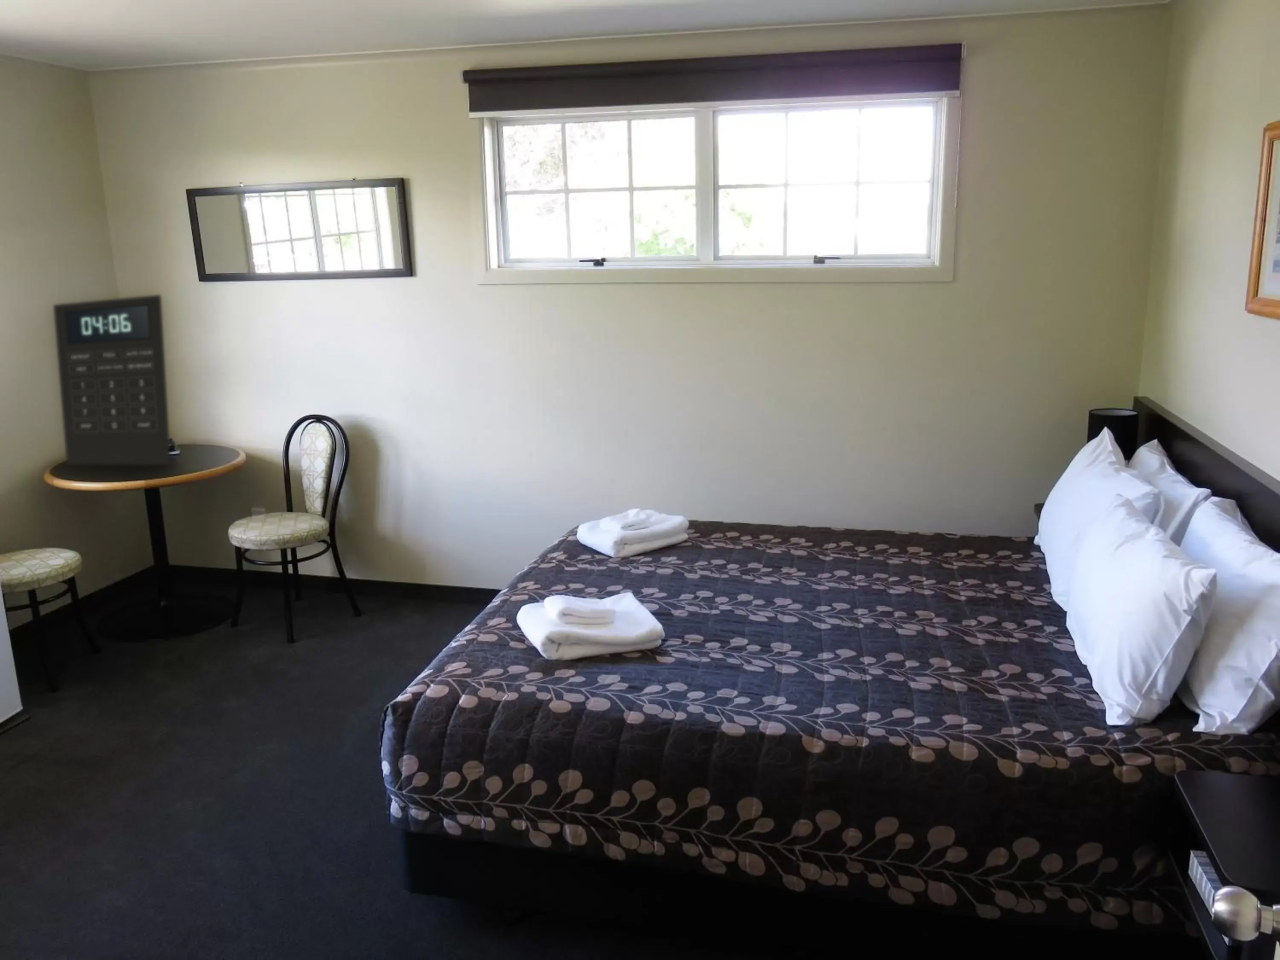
4:06
